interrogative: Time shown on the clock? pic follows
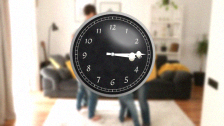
3:15
